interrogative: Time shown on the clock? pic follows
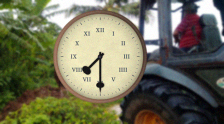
7:30
